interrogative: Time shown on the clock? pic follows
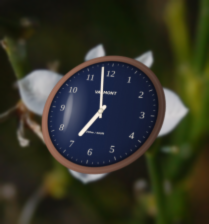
6:58
